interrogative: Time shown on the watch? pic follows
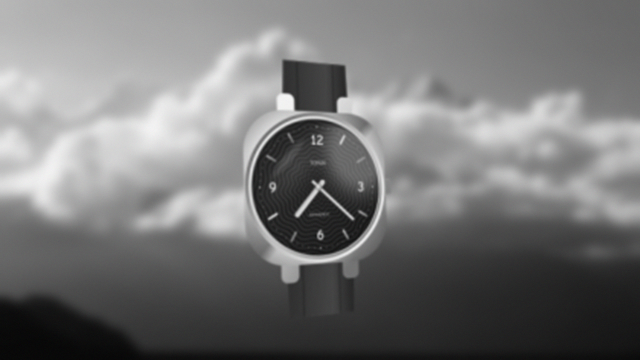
7:22
